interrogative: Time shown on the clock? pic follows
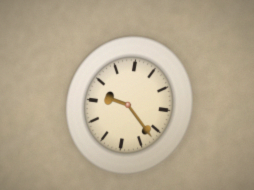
9:22
